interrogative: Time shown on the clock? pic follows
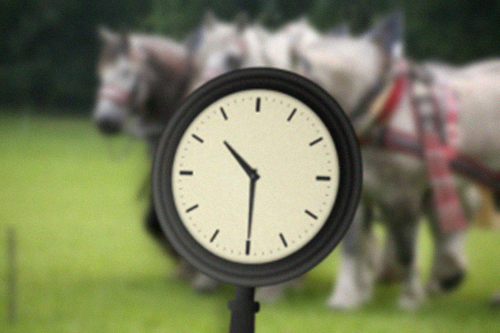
10:30
